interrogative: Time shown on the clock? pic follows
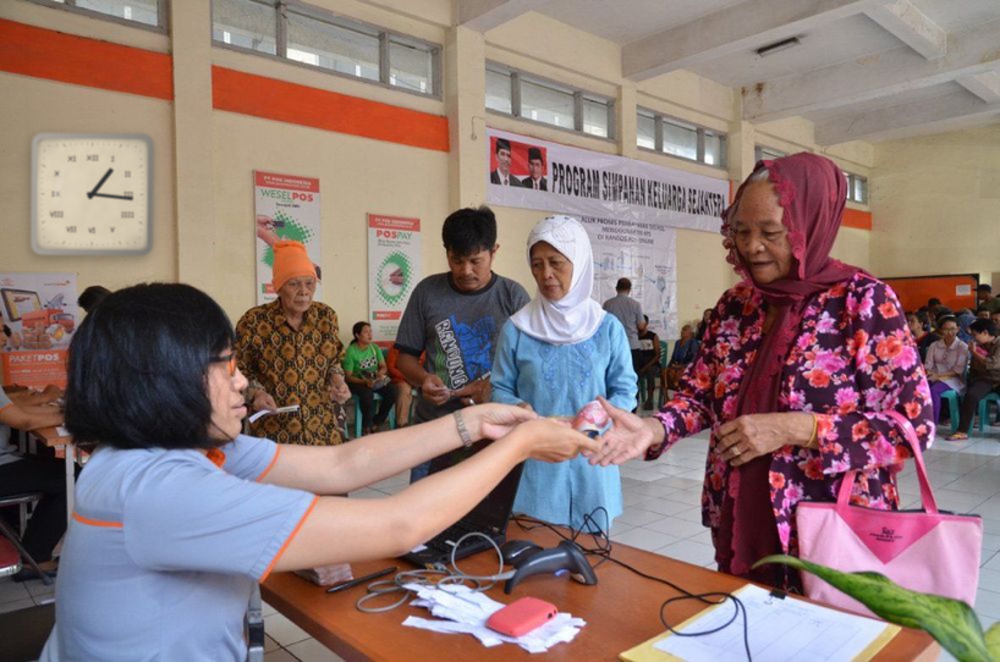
1:16
